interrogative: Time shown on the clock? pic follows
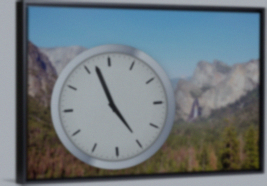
4:57
